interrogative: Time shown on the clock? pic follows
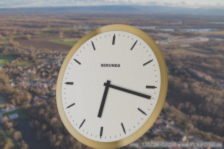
6:17
